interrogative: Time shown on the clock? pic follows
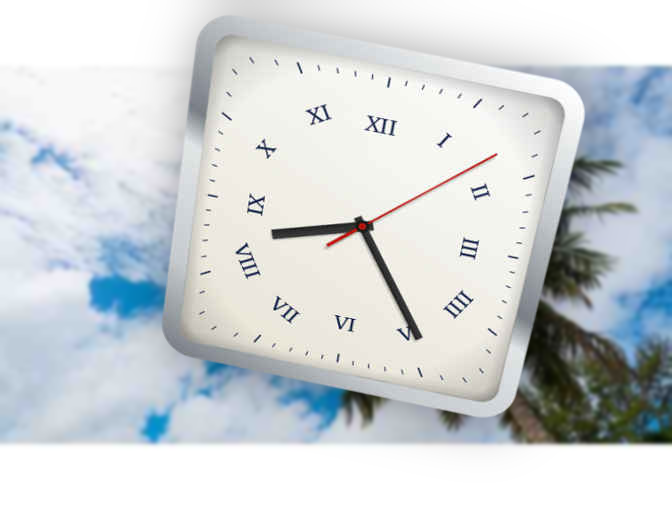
8:24:08
